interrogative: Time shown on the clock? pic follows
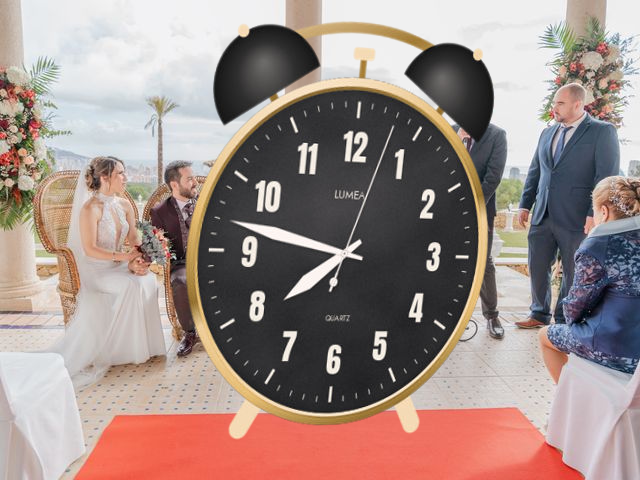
7:47:03
